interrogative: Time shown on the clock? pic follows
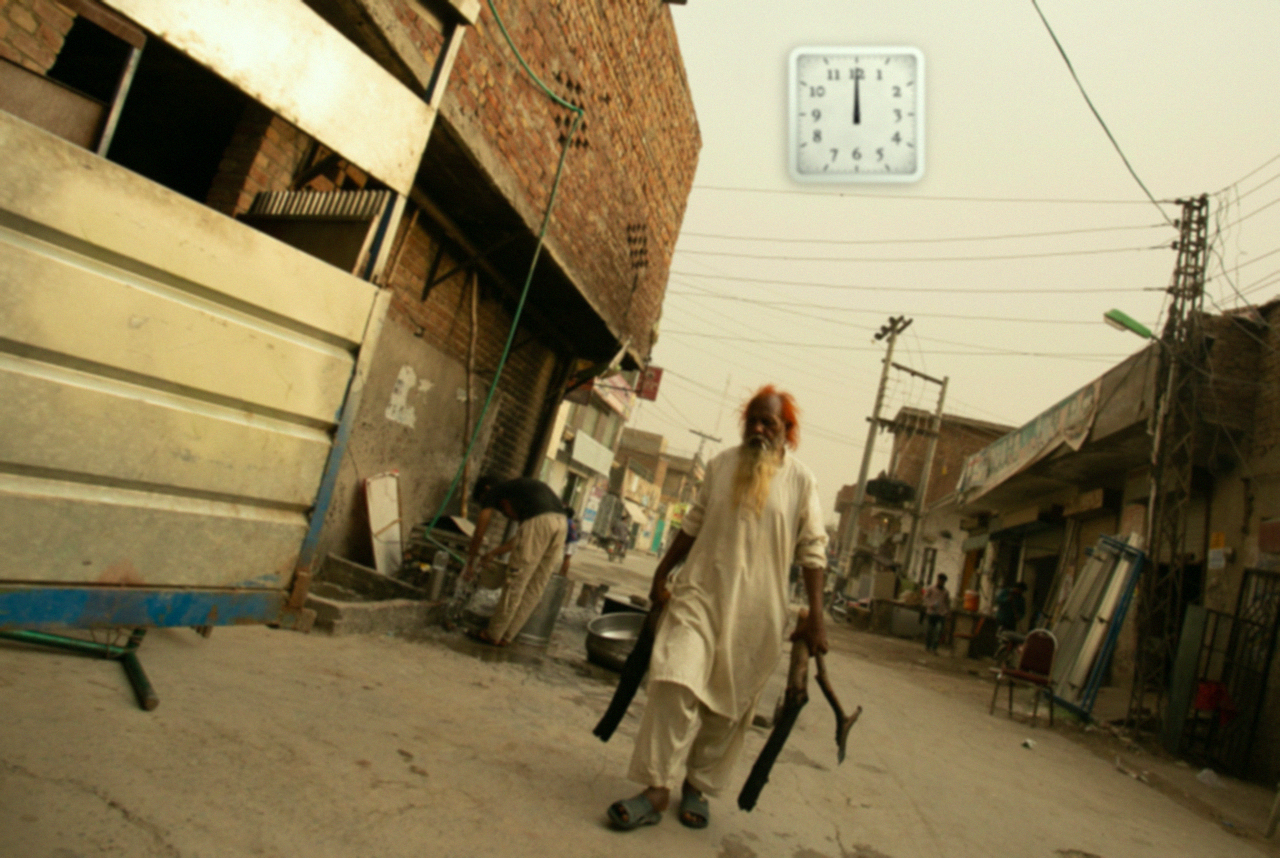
12:00
